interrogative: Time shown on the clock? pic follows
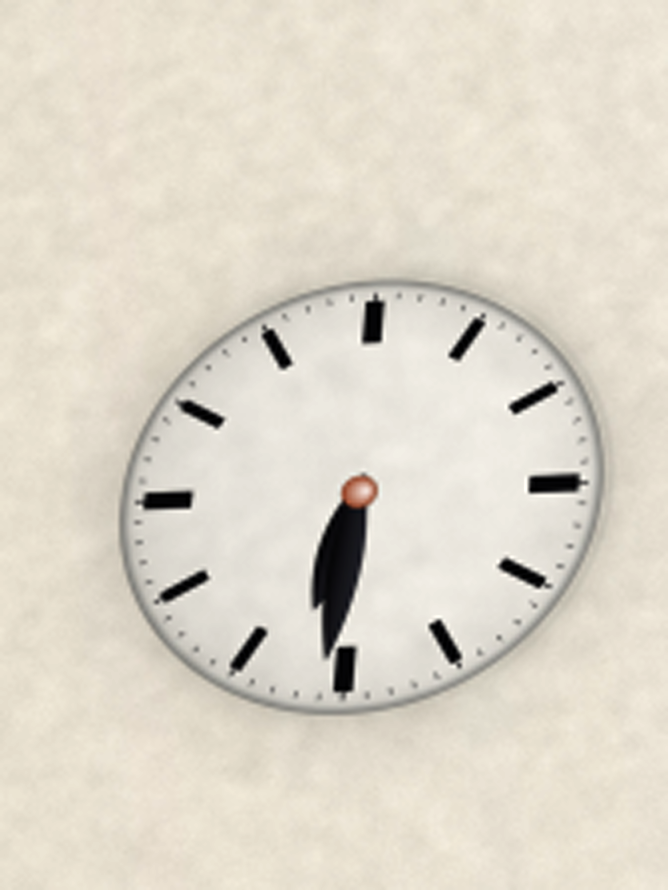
6:31
